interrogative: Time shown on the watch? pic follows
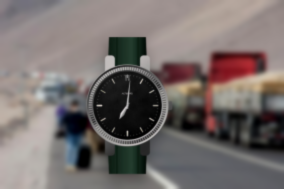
7:01
